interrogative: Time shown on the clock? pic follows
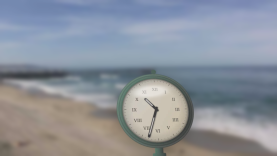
10:33
